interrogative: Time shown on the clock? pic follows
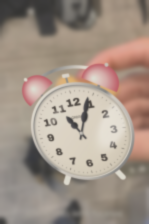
11:04
